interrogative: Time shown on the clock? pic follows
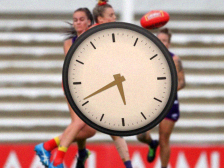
5:41
